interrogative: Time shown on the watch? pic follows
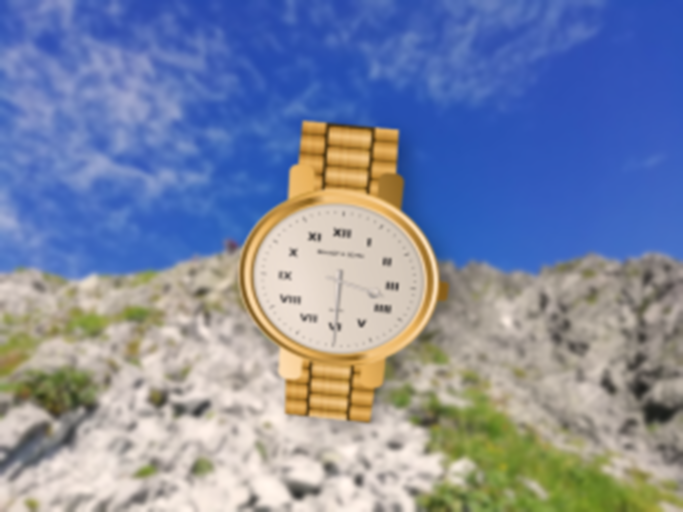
3:30
